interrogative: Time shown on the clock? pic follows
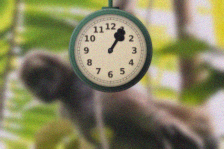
1:05
